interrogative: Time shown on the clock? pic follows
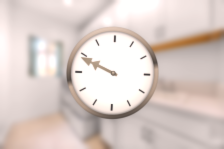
9:49
